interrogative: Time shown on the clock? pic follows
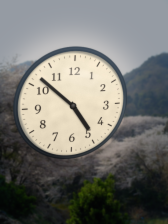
4:52
